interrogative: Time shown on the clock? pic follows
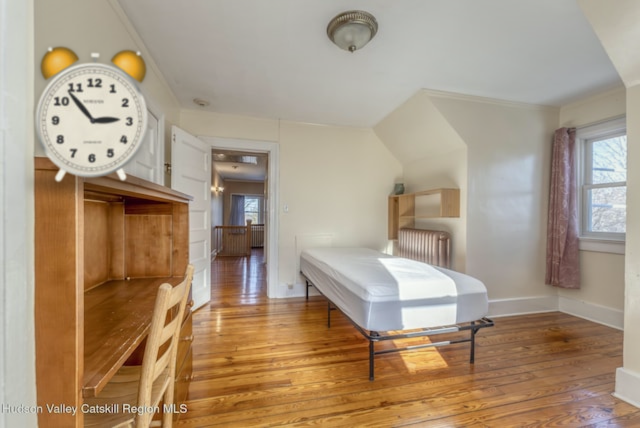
2:53
